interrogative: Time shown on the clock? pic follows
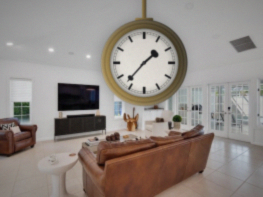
1:37
